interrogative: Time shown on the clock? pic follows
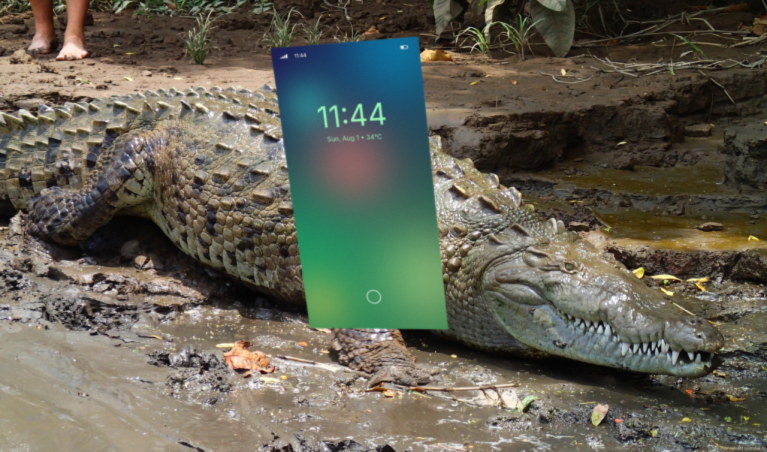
11:44
